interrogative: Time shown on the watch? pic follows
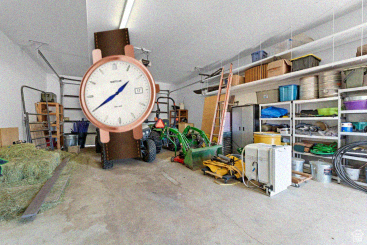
1:40
